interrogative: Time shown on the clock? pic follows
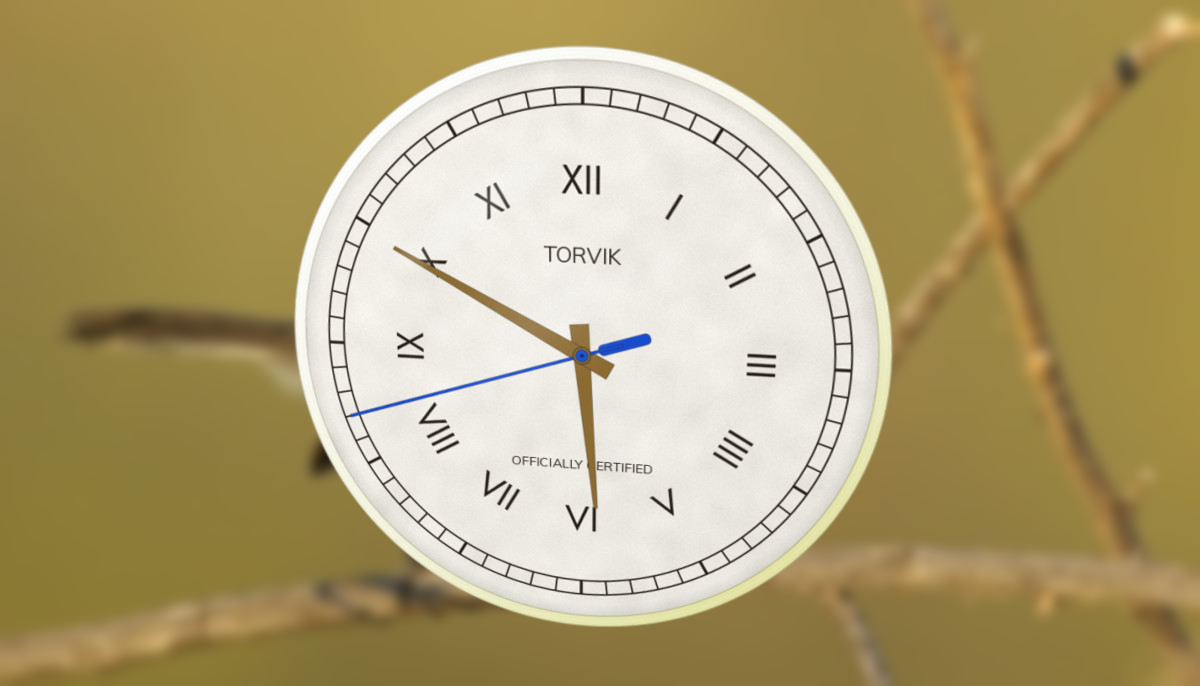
5:49:42
